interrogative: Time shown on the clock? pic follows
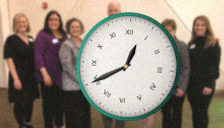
12:40
